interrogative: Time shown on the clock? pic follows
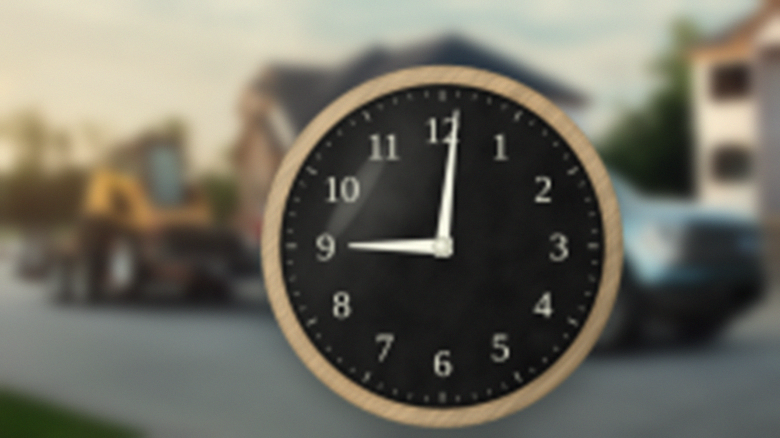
9:01
